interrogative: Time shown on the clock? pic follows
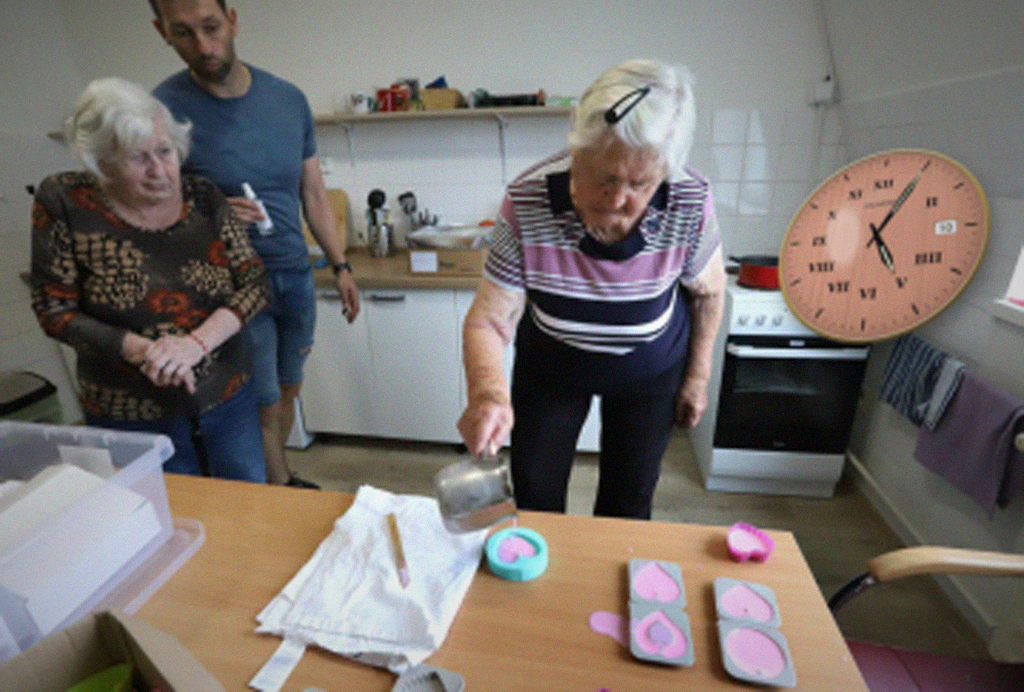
5:05
